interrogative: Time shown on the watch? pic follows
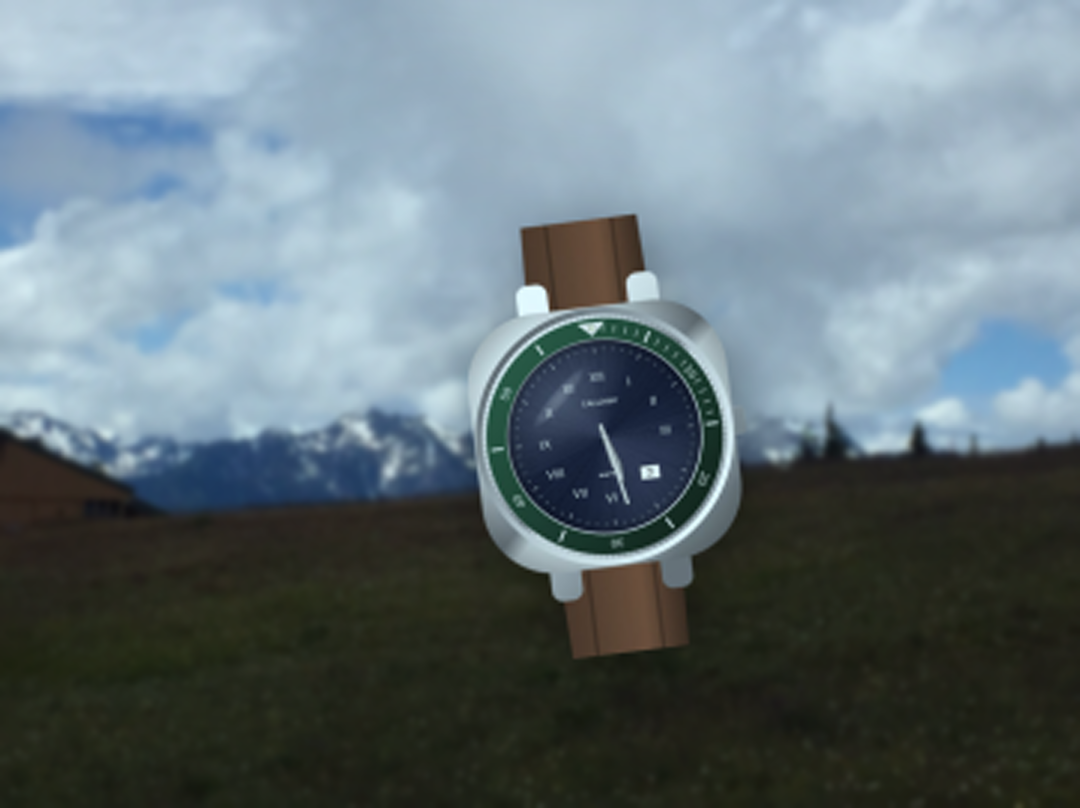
5:28
